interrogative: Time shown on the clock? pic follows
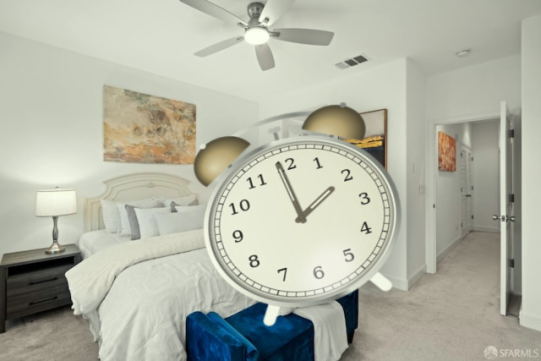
1:59
